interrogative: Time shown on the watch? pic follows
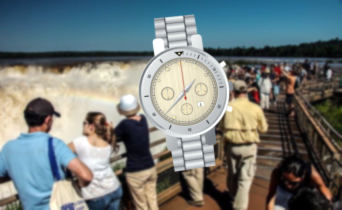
1:38
